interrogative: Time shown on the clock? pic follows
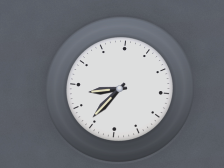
8:36
